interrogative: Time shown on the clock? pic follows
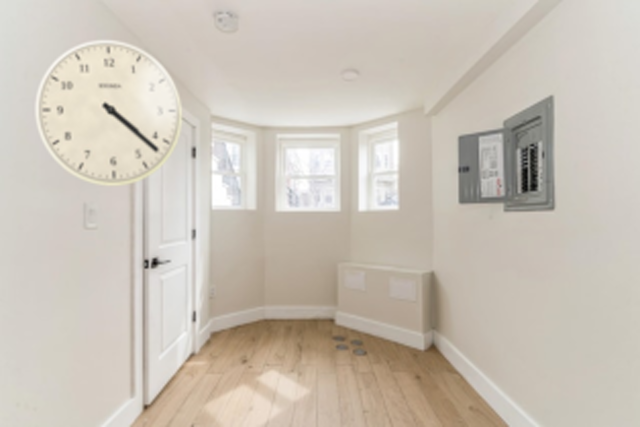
4:22
